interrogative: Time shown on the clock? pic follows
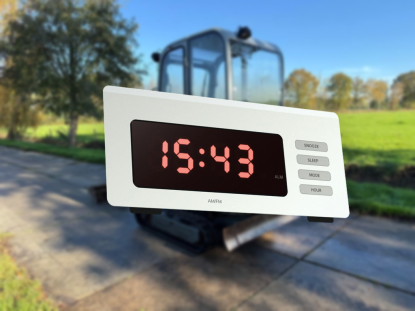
15:43
